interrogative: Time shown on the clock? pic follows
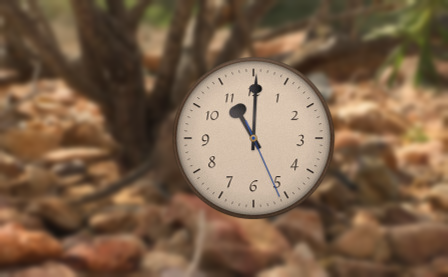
11:00:26
